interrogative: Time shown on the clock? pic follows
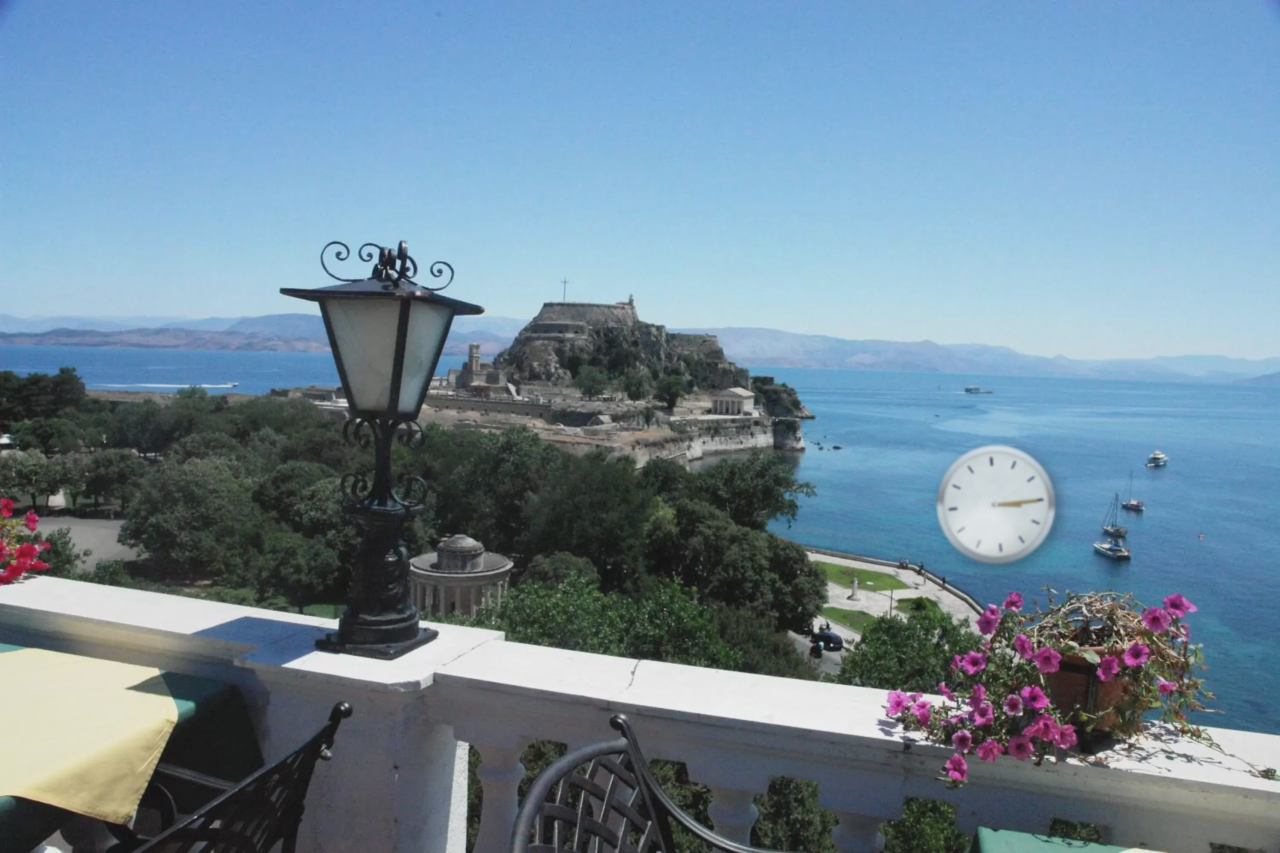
3:15
